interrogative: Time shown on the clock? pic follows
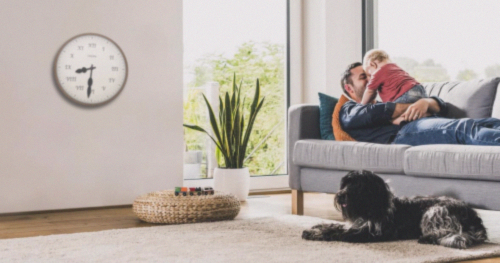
8:31
